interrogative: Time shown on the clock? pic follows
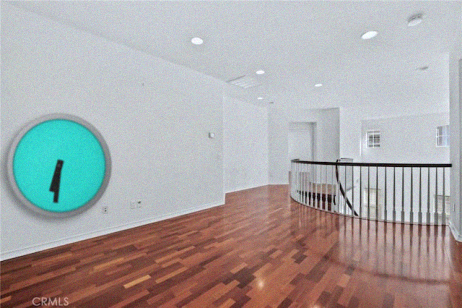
6:31
